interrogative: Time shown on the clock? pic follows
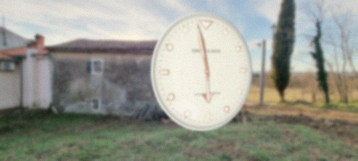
5:58
